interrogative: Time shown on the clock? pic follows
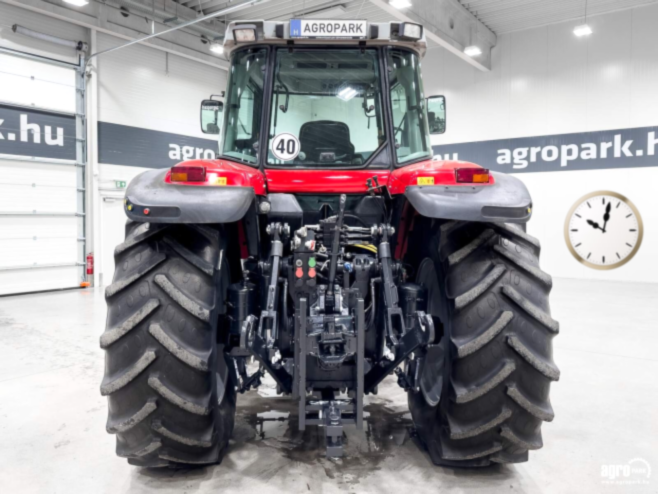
10:02
